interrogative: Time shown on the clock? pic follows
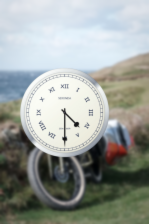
4:30
